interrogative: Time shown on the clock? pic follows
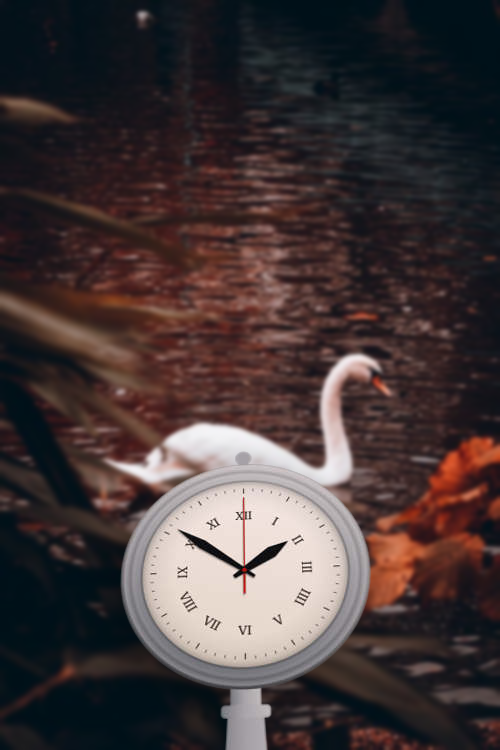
1:51:00
